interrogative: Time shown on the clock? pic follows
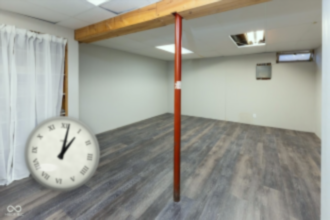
1:01
